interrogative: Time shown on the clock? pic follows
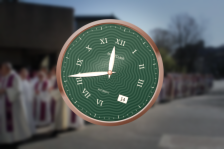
11:41
